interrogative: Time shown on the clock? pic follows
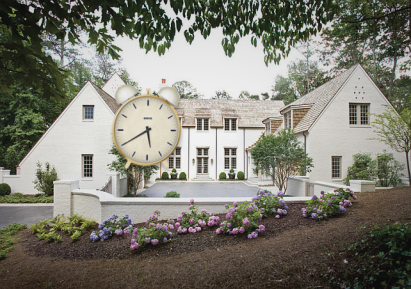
5:40
